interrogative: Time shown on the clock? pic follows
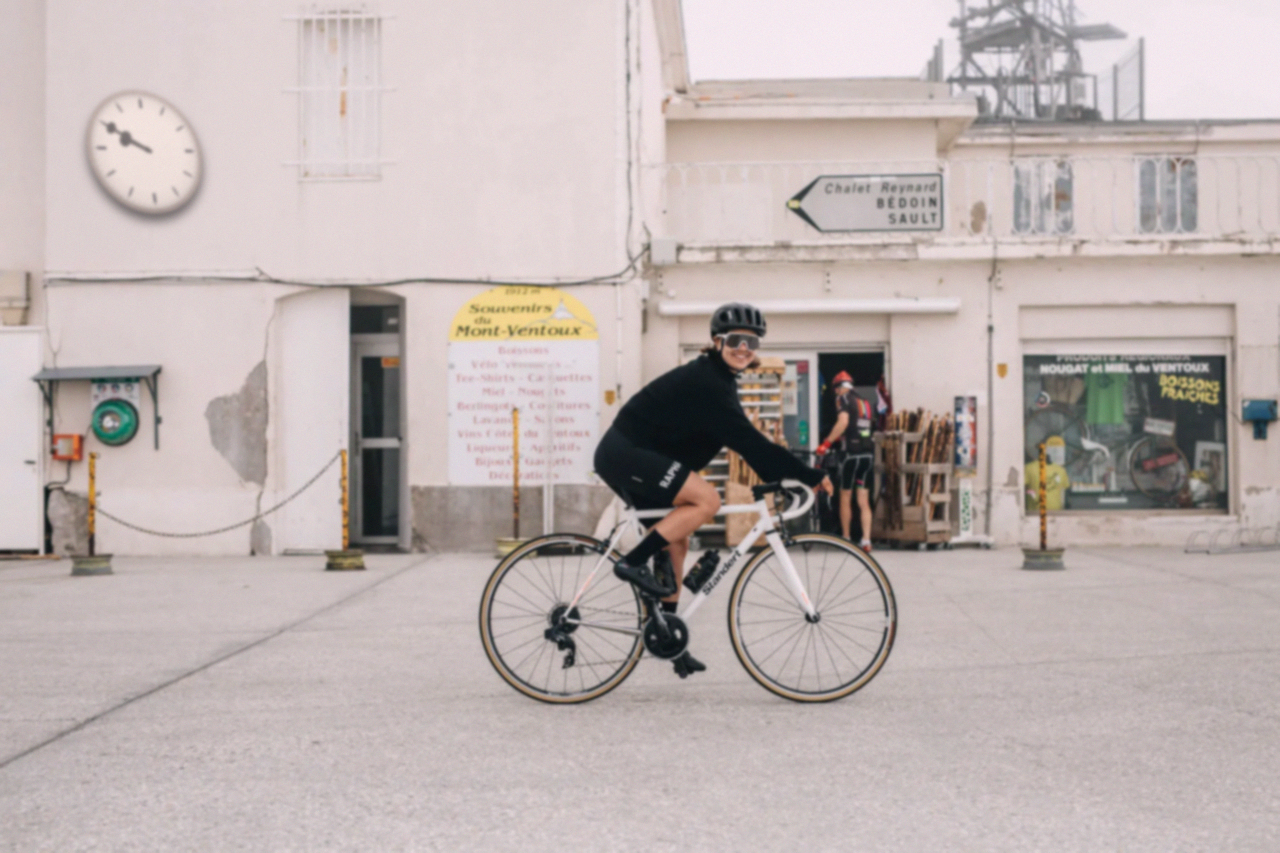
9:50
